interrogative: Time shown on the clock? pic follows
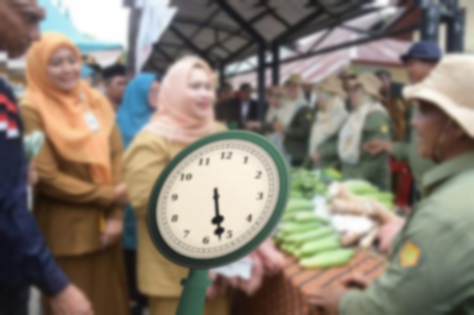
5:27
